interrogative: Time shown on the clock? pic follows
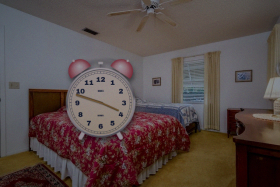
3:48
